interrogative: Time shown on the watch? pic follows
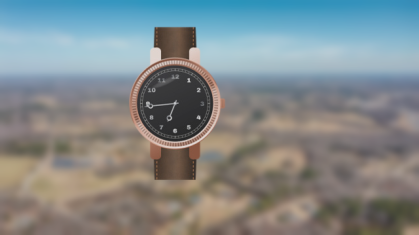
6:44
